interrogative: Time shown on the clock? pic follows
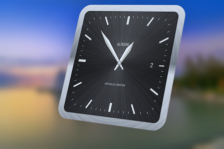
12:53
